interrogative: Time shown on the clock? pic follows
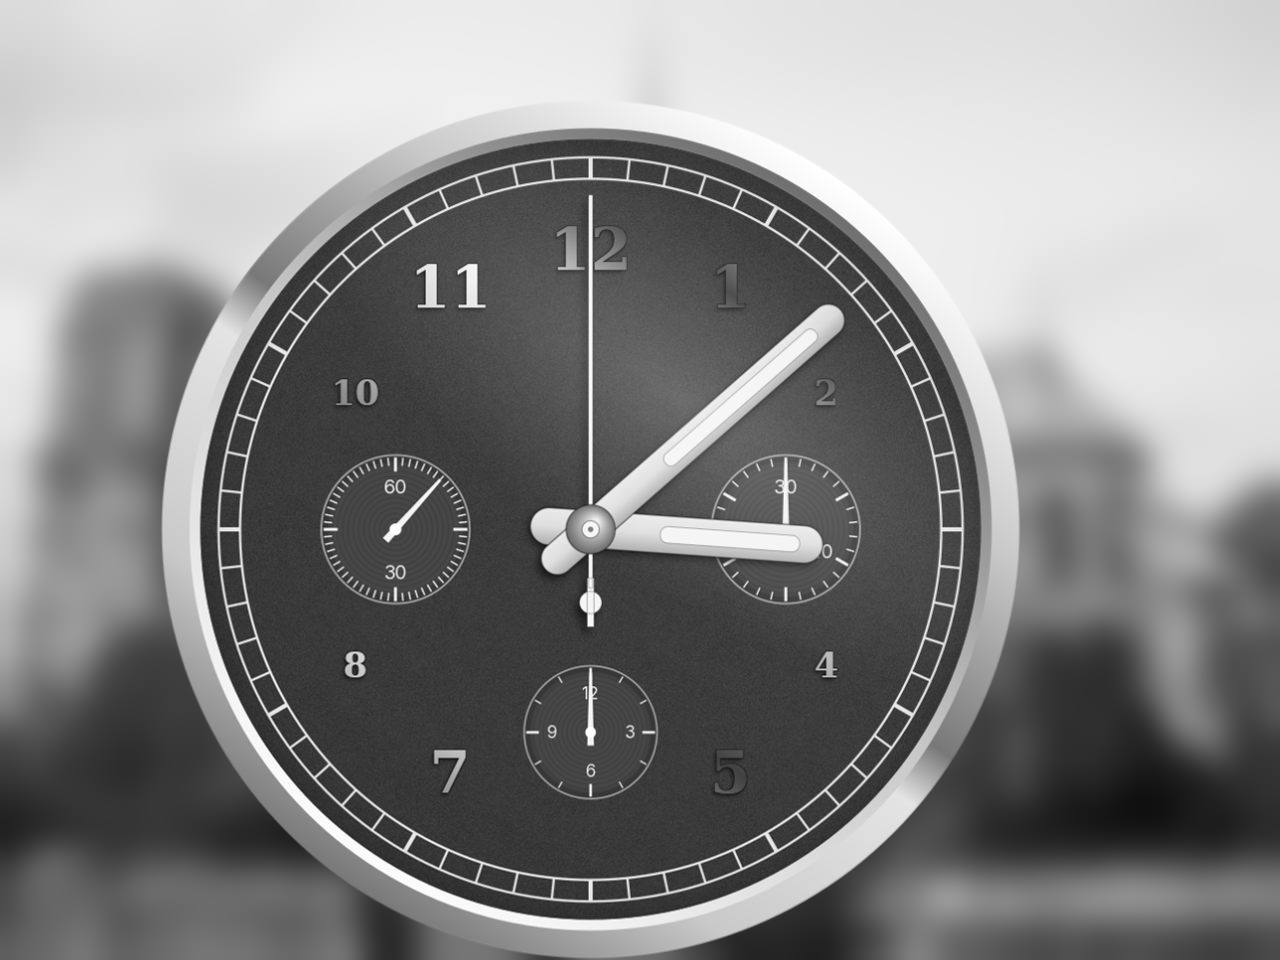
3:08:07
